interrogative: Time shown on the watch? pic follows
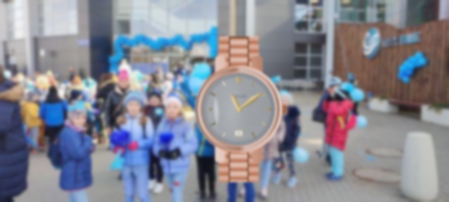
11:09
